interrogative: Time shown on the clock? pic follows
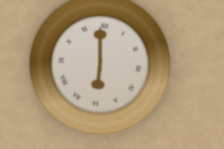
5:59
